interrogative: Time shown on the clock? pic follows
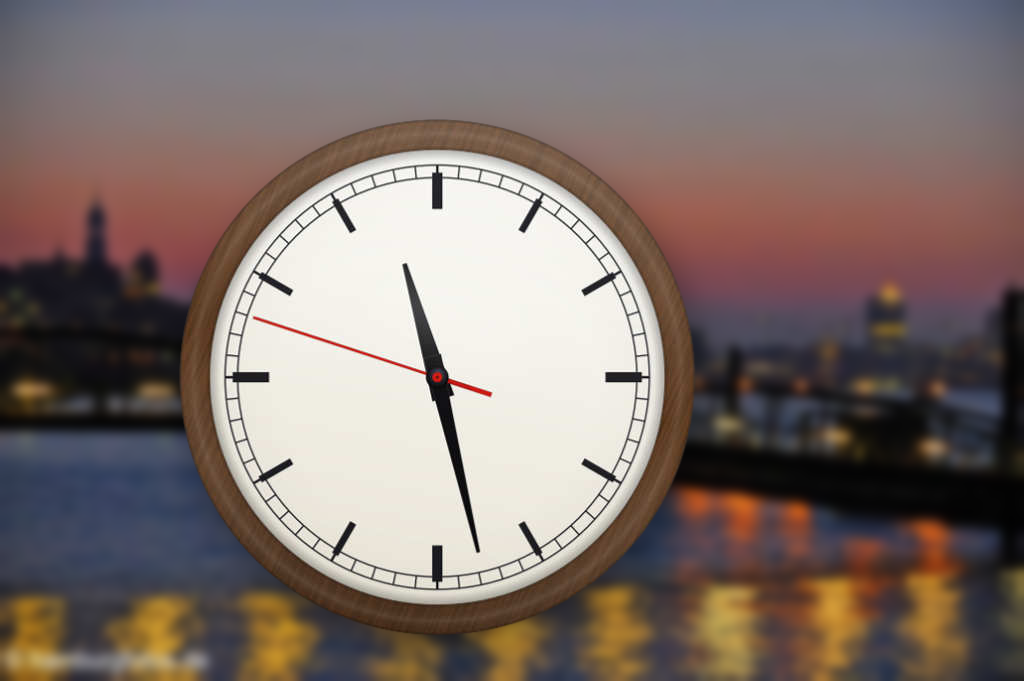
11:27:48
